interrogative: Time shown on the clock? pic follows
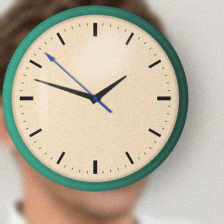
1:47:52
